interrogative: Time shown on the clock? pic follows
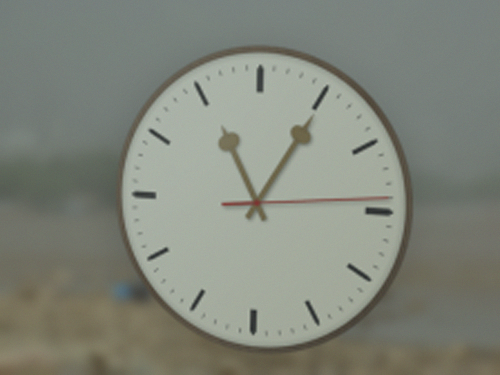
11:05:14
